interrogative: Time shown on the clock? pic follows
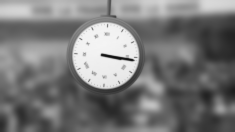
3:16
